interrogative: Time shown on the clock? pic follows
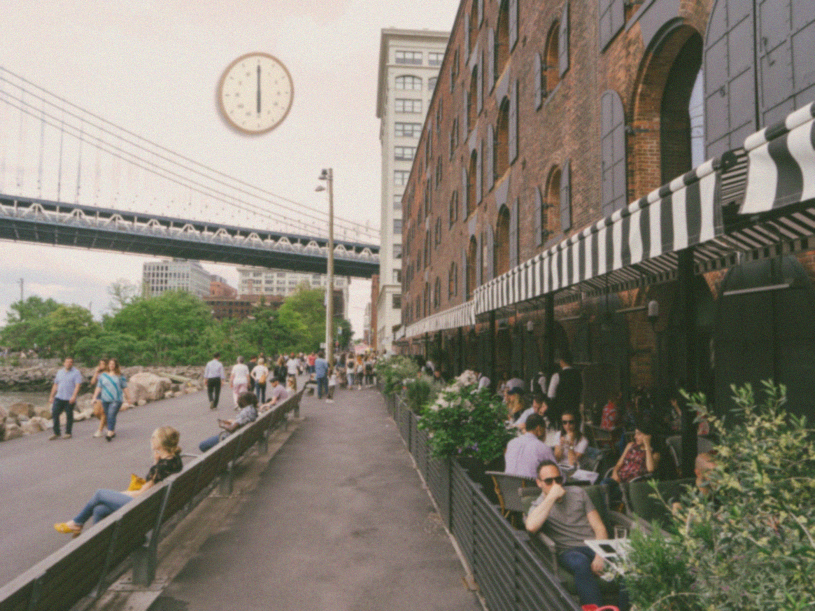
6:00
